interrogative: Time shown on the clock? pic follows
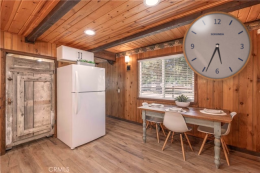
5:34
